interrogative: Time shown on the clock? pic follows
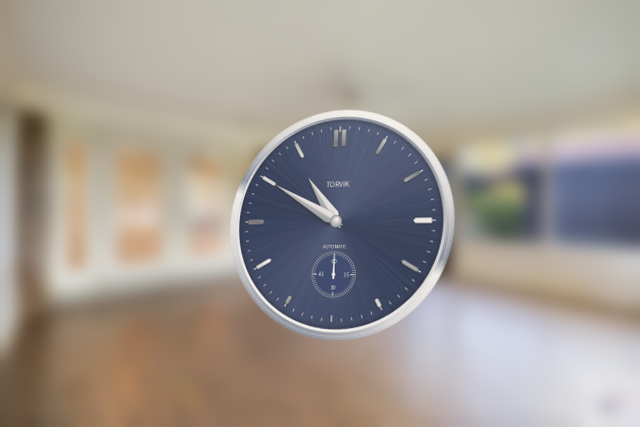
10:50
